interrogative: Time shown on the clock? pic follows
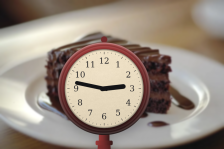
2:47
